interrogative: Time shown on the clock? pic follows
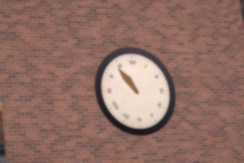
10:54
